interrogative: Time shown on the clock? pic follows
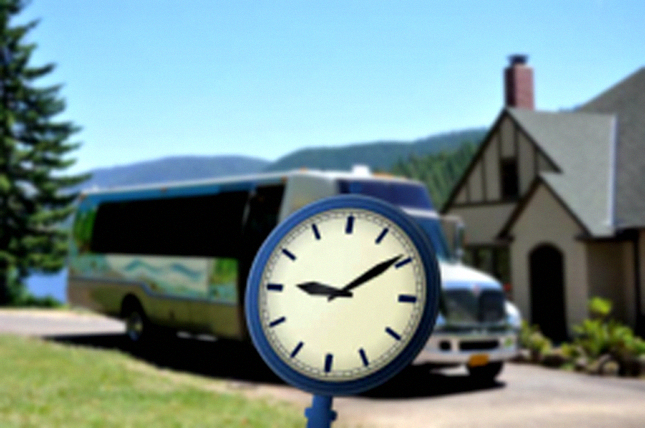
9:09
